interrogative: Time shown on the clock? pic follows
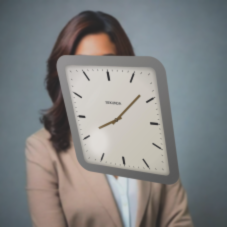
8:08
